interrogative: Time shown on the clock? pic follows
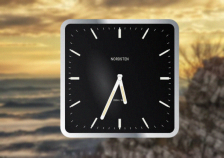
5:34
